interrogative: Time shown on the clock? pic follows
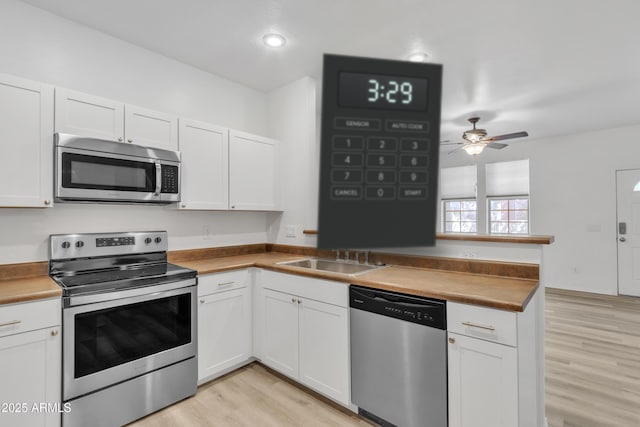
3:29
